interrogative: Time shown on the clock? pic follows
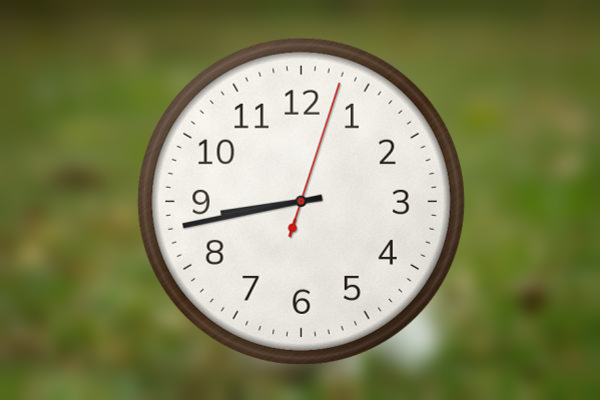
8:43:03
